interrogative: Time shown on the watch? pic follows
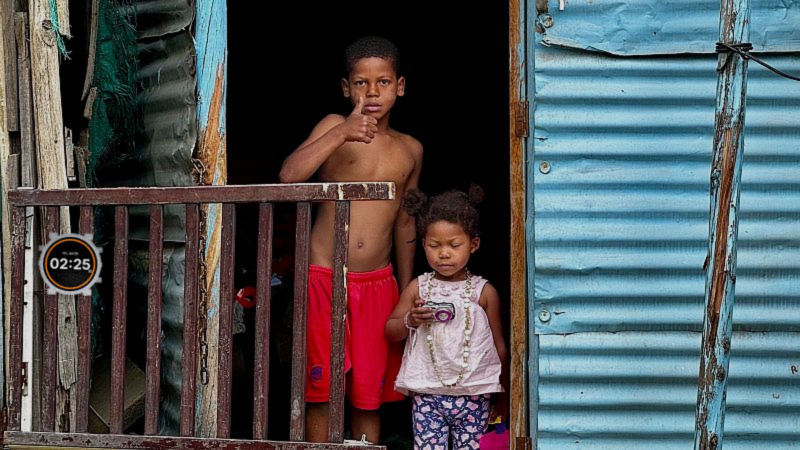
2:25
